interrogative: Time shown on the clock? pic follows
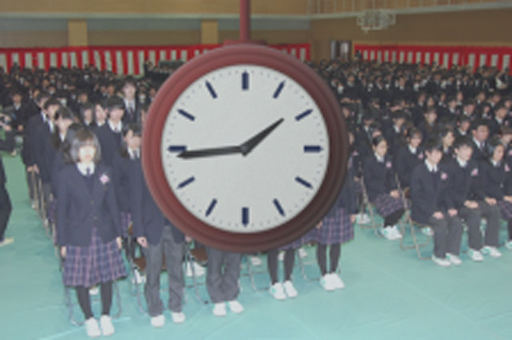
1:44
